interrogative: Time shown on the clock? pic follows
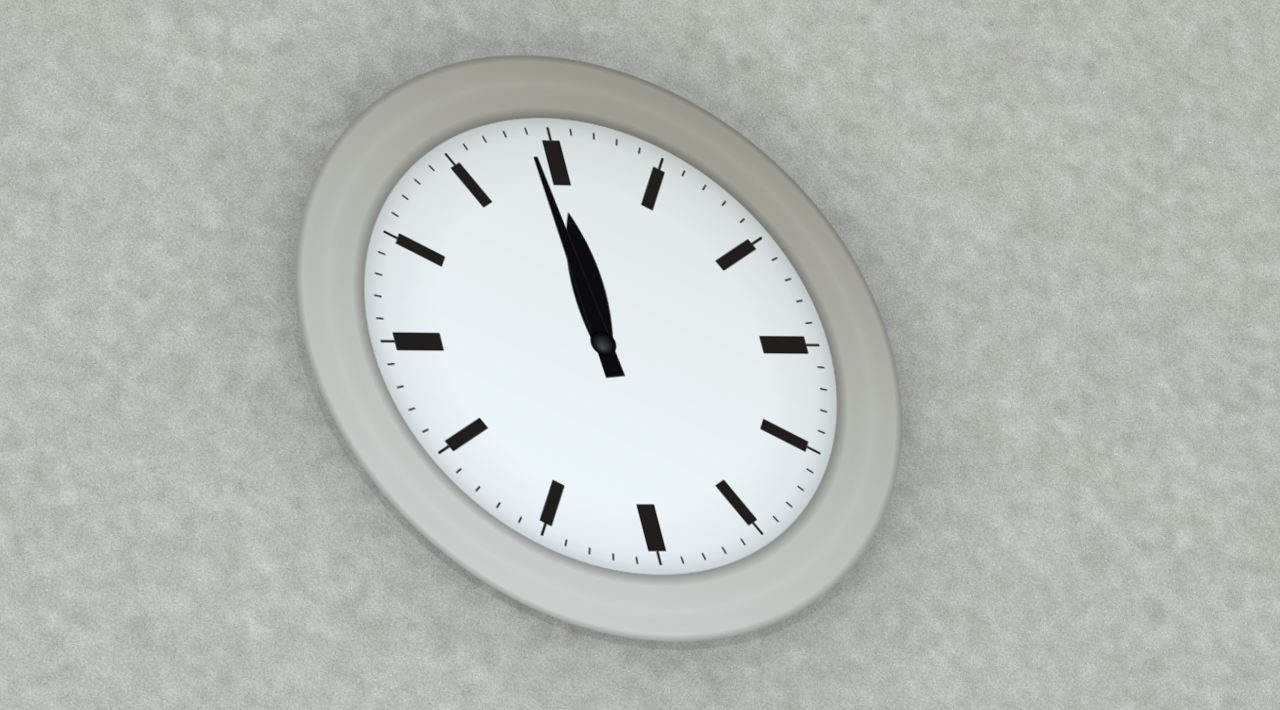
11:59
